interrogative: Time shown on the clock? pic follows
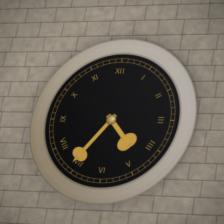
4:36
